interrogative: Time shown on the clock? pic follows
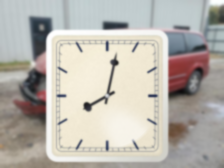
8:02
